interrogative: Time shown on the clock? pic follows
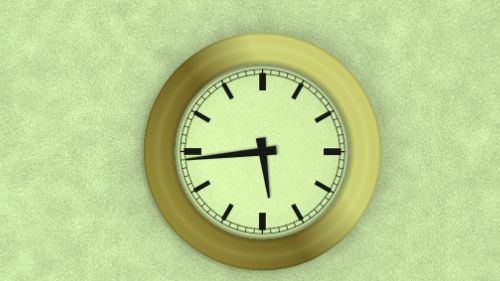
5:44
